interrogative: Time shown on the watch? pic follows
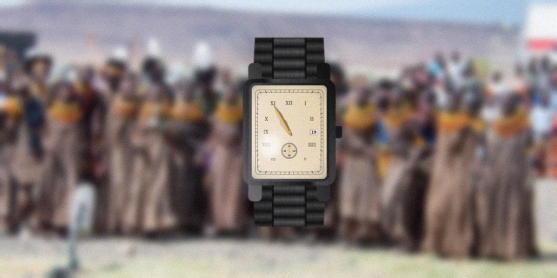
10:55
